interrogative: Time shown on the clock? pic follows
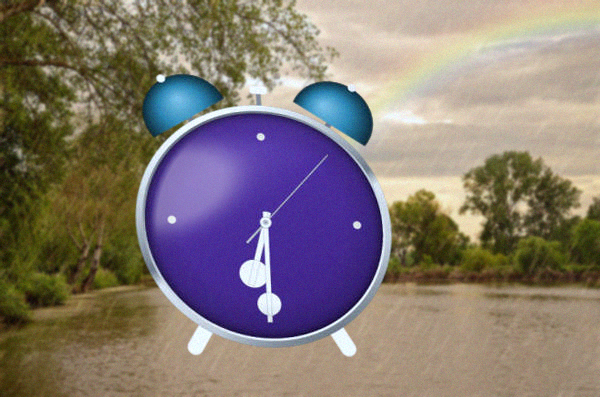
6:30:07
